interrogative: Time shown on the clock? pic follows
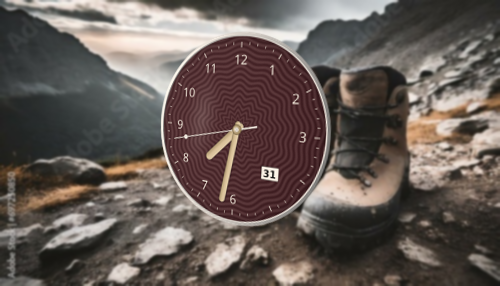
7:31:43
